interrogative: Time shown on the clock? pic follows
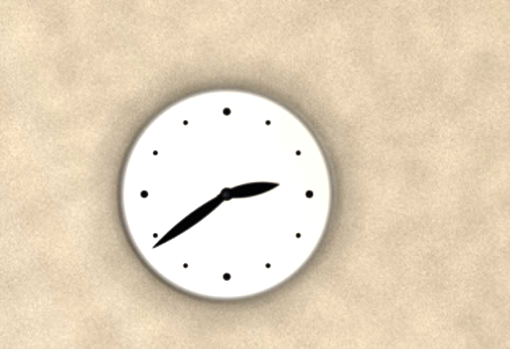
2:39
